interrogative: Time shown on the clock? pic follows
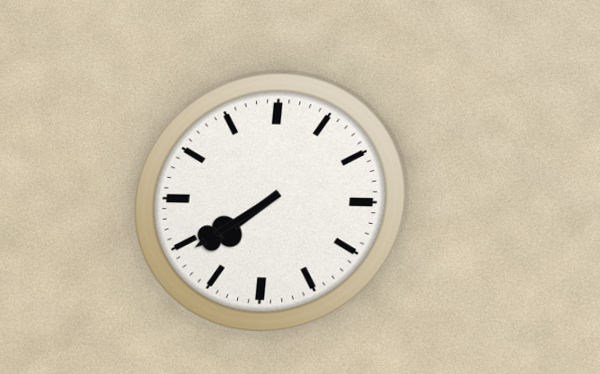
7:39
